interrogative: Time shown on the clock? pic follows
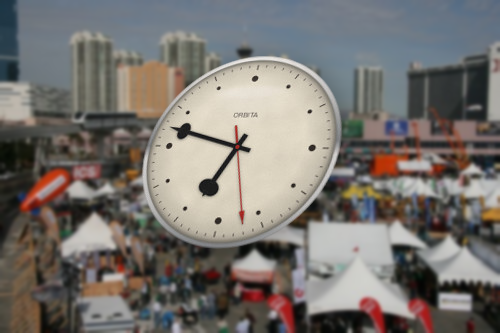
6:47:27
